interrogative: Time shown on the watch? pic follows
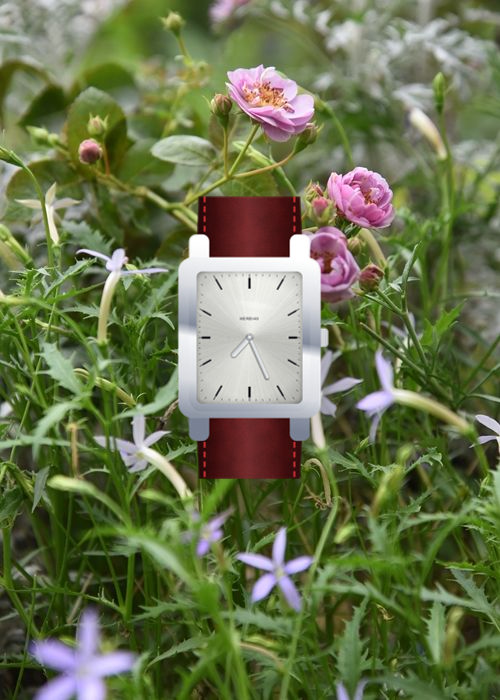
7:26
